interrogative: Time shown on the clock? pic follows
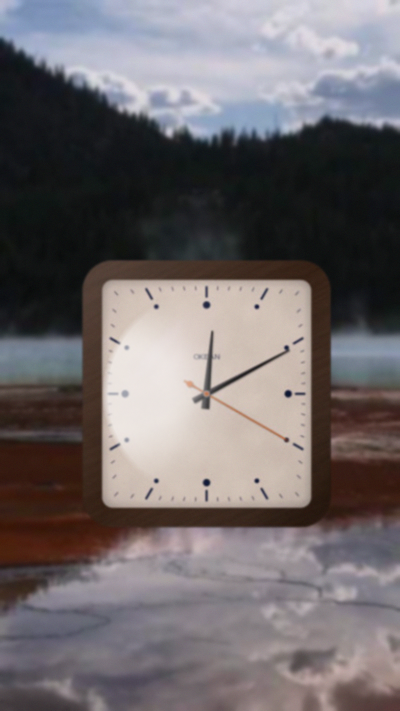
12:10:20
